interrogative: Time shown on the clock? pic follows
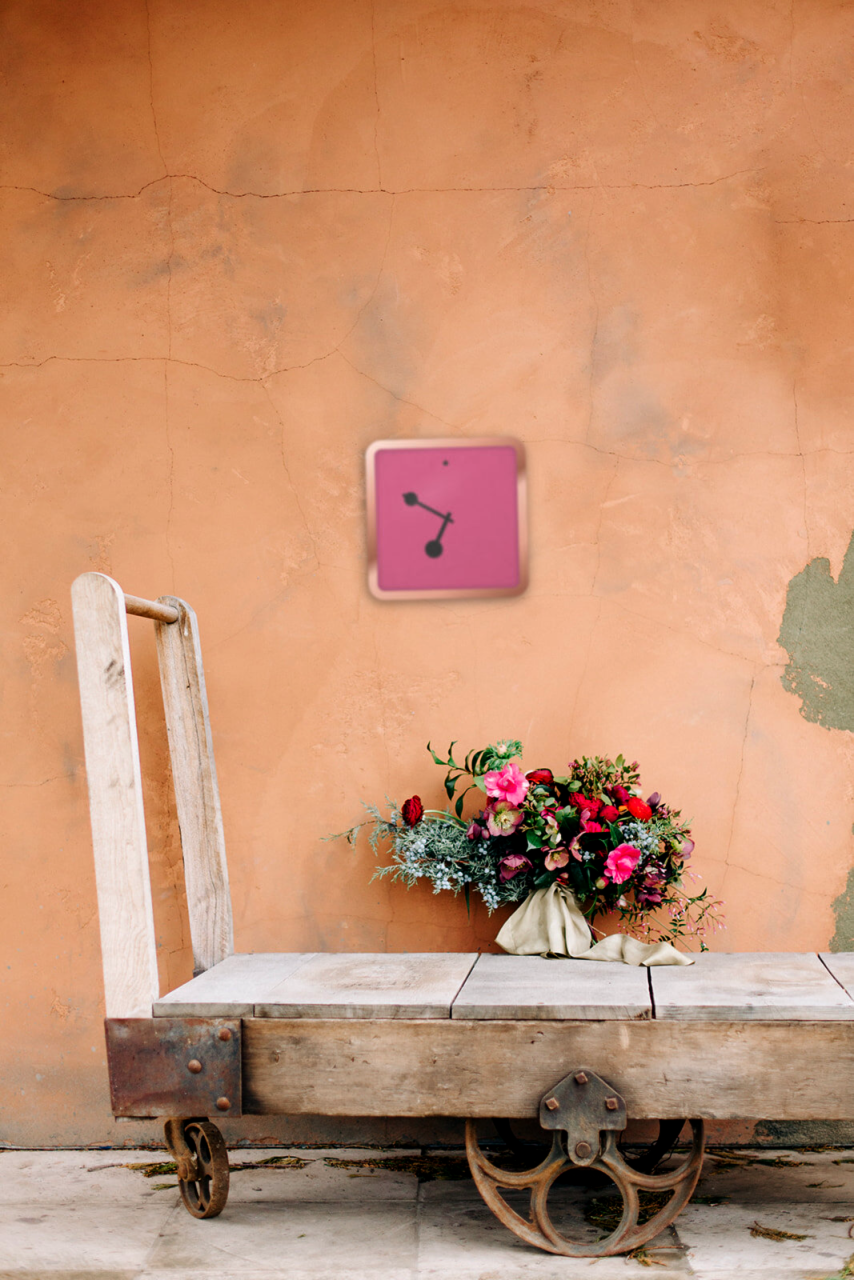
6:50
